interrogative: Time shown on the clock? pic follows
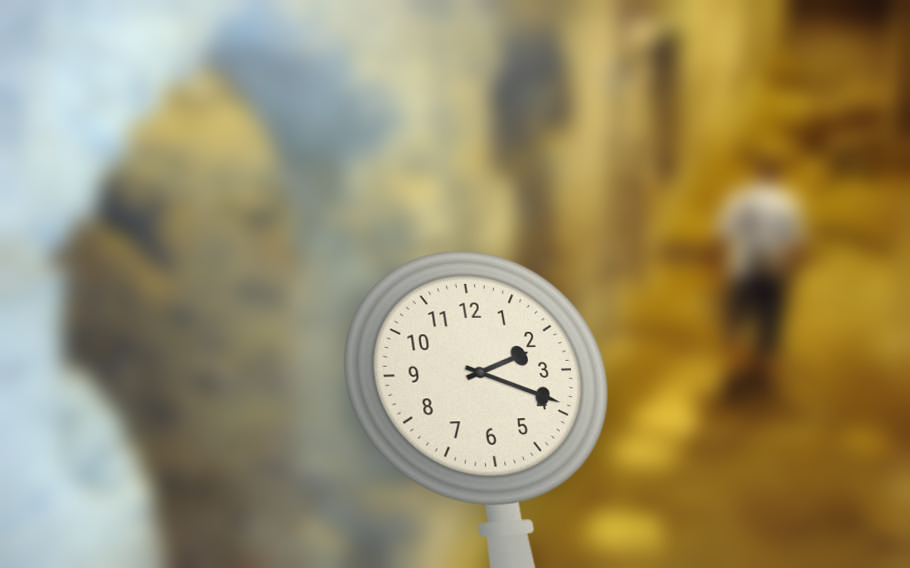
2:19
